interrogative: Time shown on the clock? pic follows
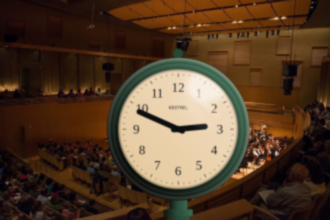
2:49
